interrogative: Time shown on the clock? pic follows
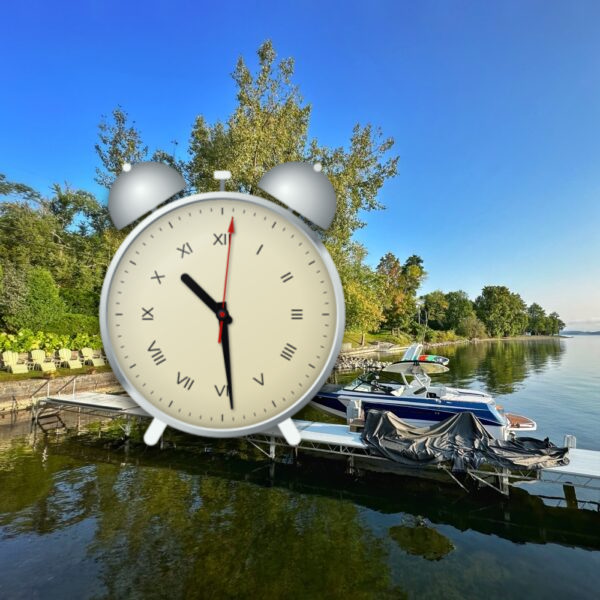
10:29:01
